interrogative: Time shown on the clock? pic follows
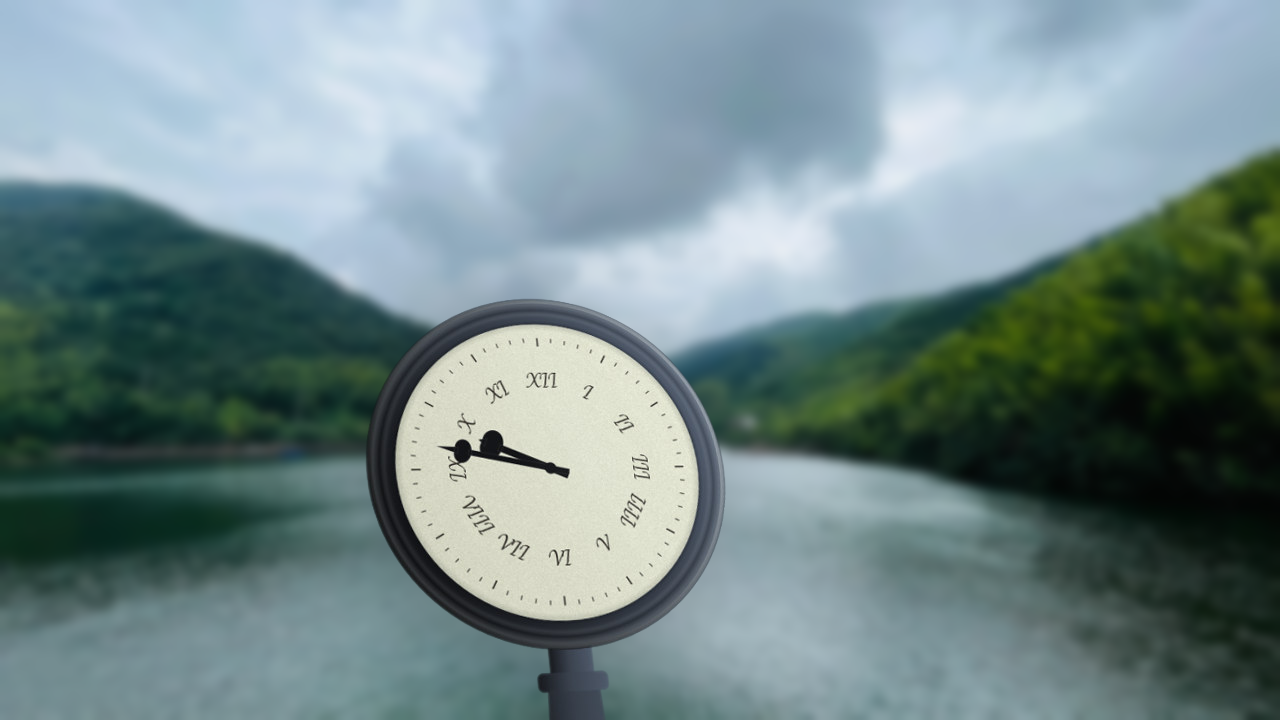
9:47
